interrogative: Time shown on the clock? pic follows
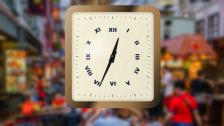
12:34
